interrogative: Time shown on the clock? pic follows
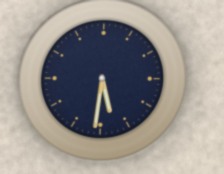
5:31
